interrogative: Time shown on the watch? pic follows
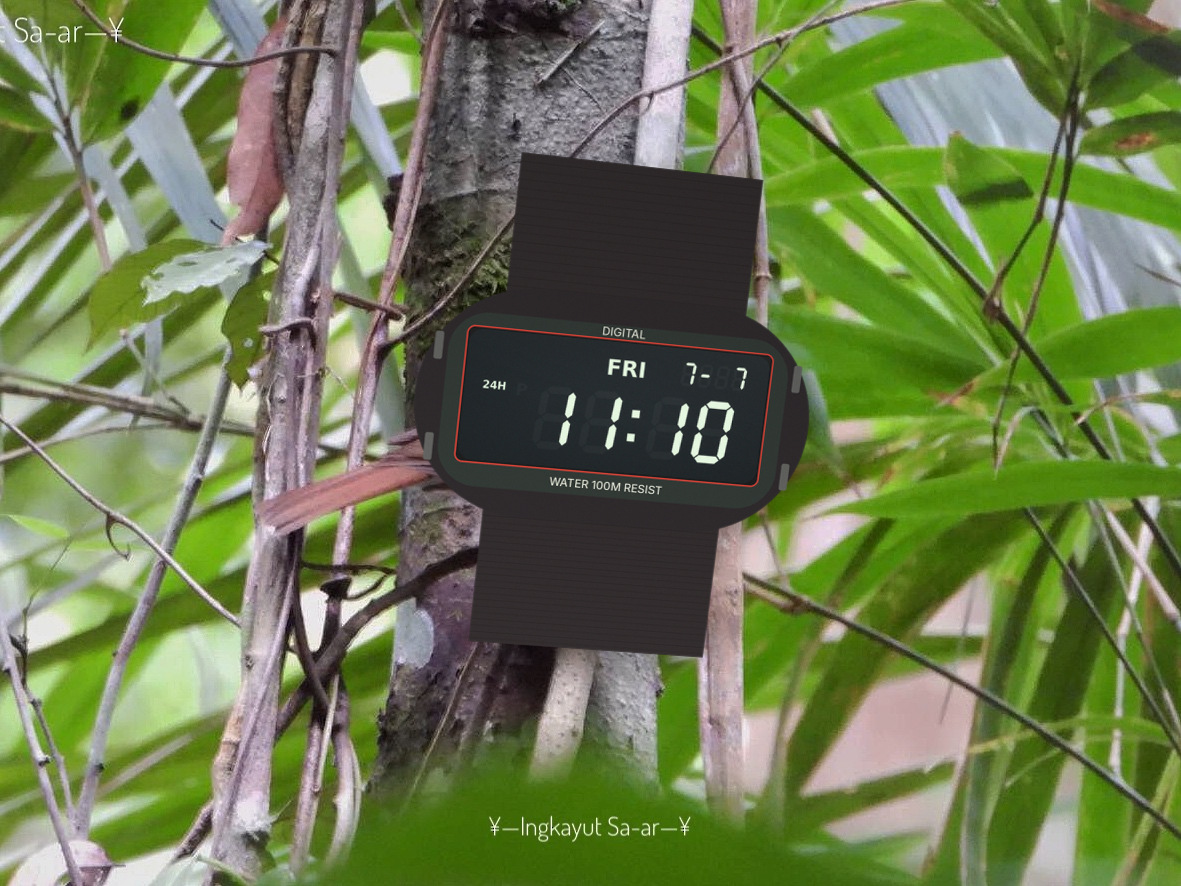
11:10
